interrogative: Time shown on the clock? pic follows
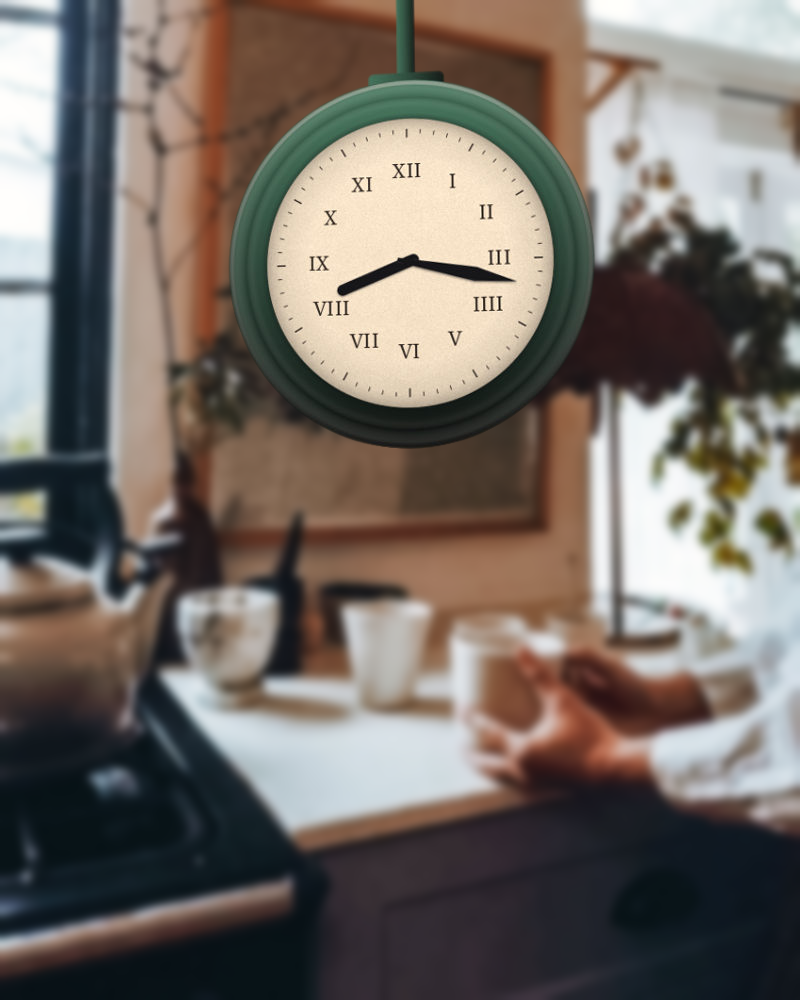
8:17
